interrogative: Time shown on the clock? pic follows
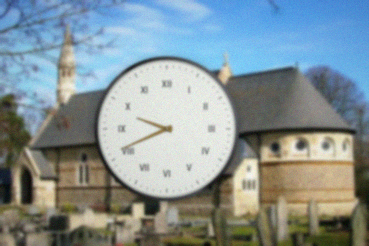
9:41
